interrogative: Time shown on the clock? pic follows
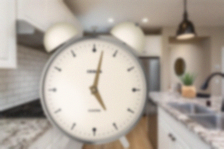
5:02
